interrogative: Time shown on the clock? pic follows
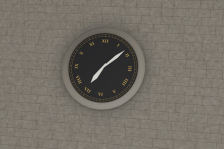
7:08
